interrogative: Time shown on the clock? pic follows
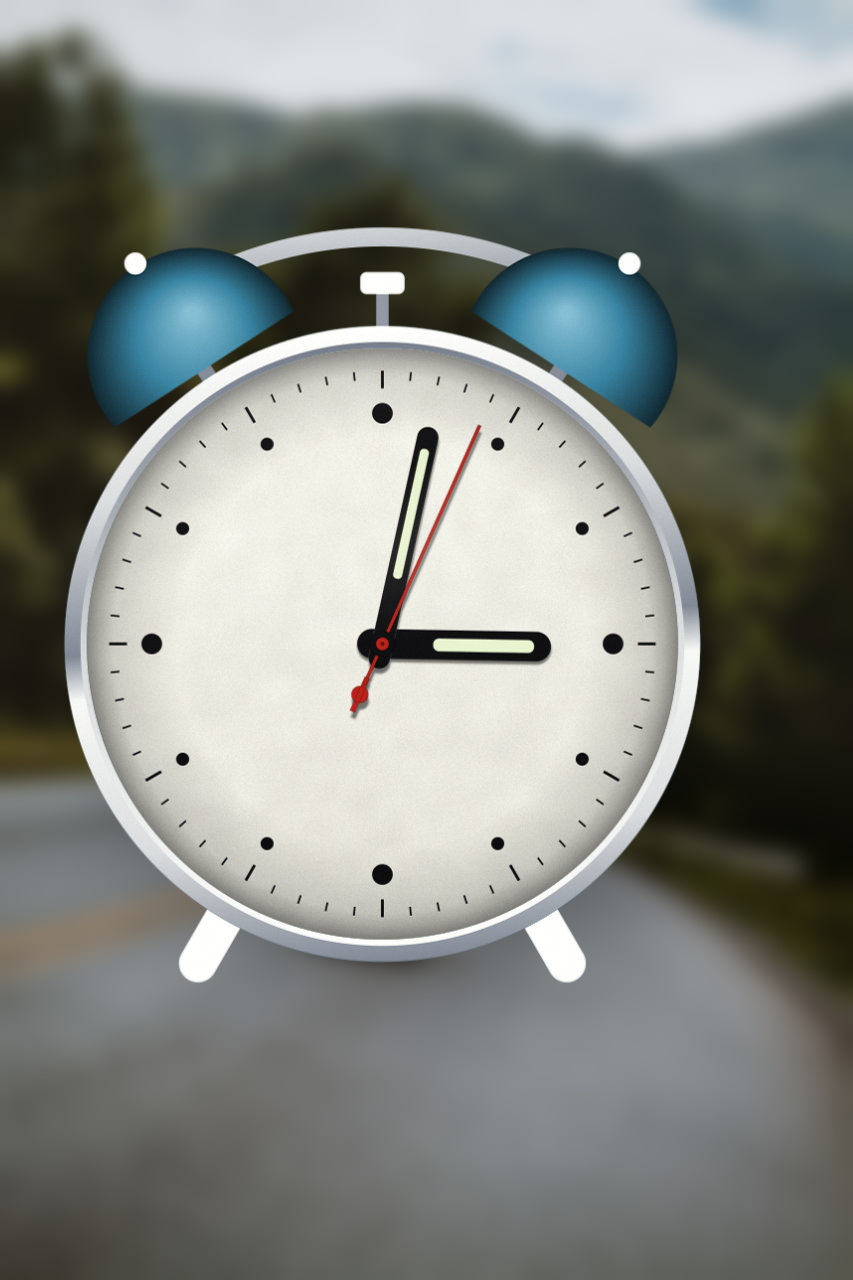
3:02:04
